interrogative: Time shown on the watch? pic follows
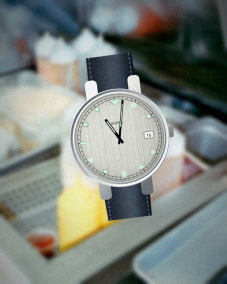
11:02
